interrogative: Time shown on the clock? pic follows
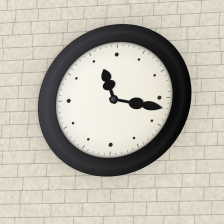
11:17
